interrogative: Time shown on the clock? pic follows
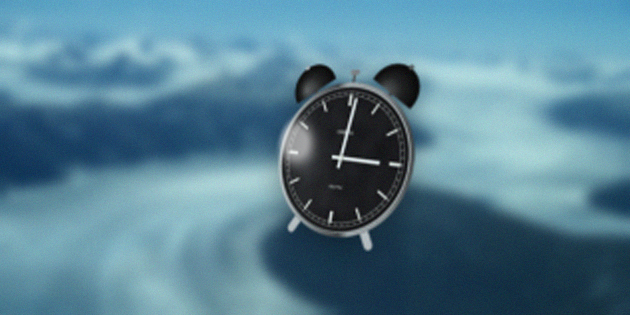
3:01
